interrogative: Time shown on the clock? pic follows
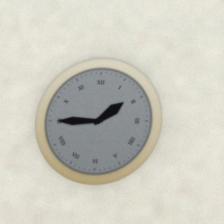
1:45
